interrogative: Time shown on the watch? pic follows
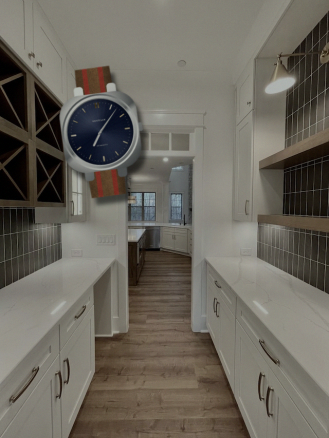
7:07
